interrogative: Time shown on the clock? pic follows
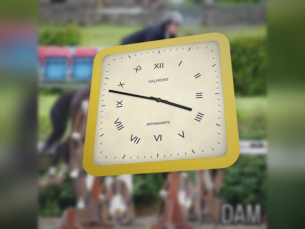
3:48
